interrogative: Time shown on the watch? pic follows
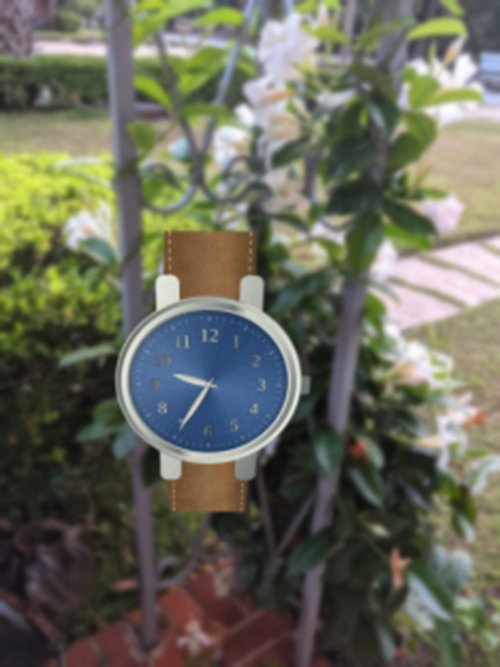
9:35
